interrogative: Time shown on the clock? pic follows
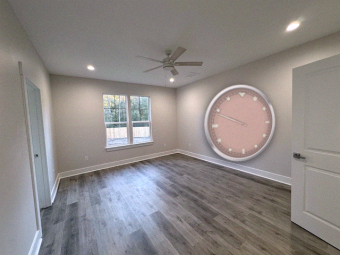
9:49
